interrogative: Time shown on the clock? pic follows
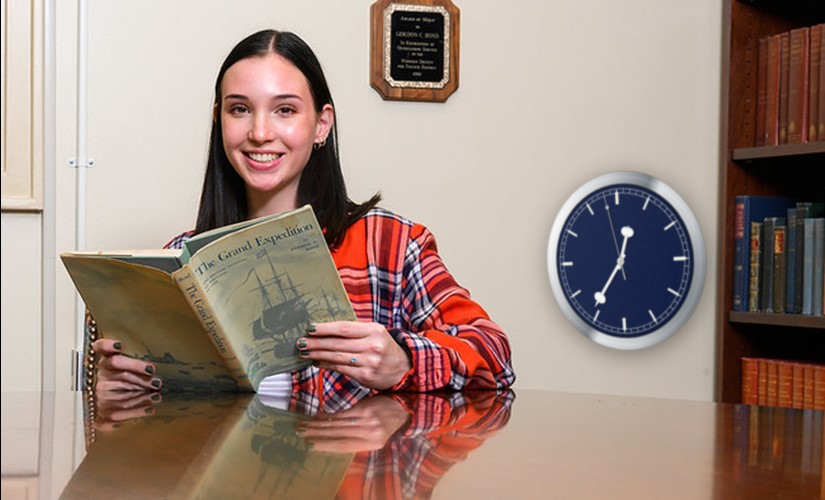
12:35:58
